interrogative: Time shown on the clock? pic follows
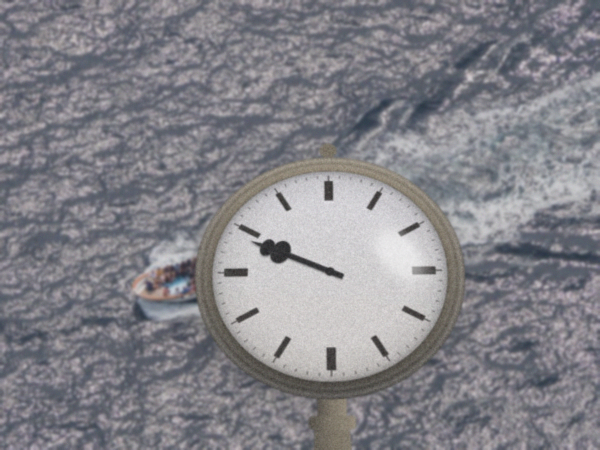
9:49
